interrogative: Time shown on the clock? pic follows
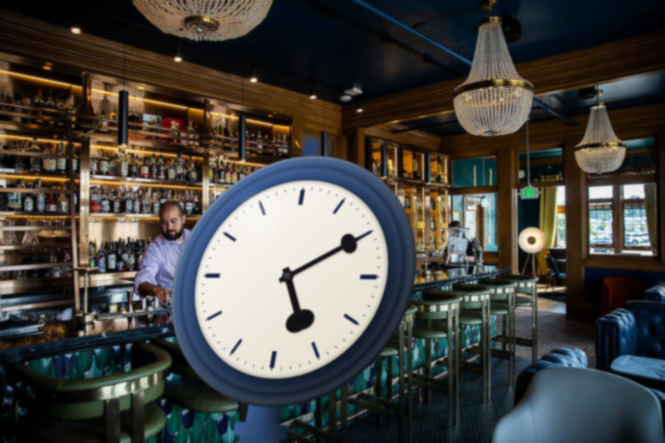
5:10
